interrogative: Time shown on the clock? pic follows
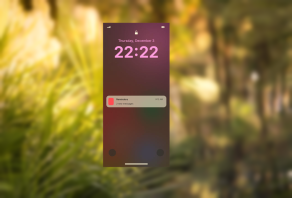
22:22
